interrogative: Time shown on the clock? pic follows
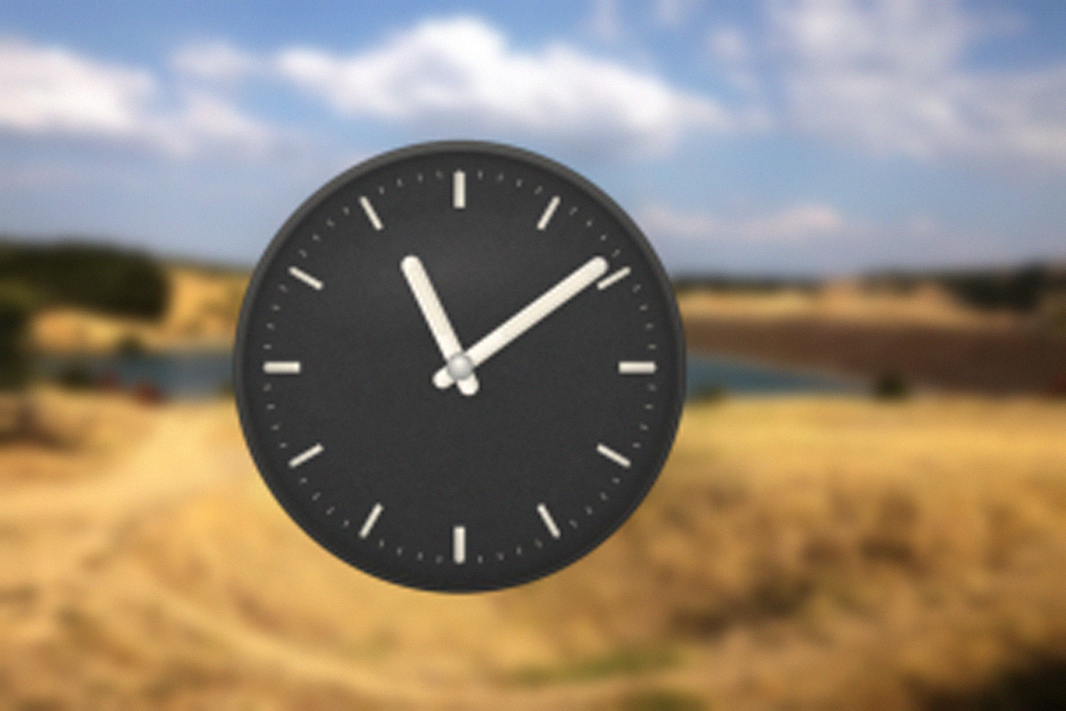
11:09
